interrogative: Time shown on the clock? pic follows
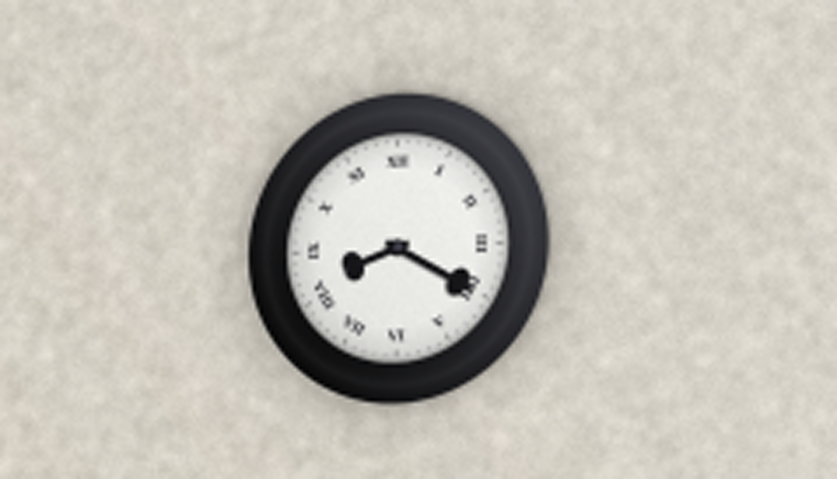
8:20
